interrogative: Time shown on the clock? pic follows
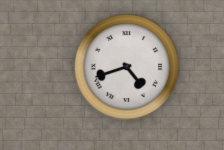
4:42
